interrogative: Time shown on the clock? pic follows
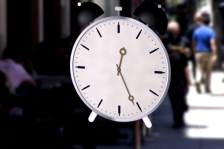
12:26
